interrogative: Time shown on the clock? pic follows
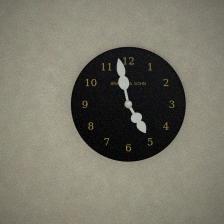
4:58
